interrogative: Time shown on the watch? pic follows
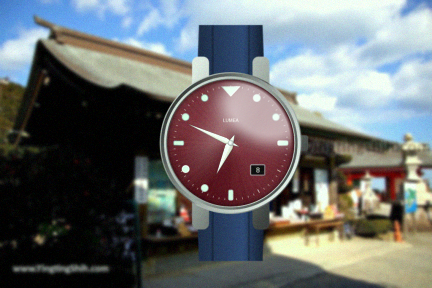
6:49
